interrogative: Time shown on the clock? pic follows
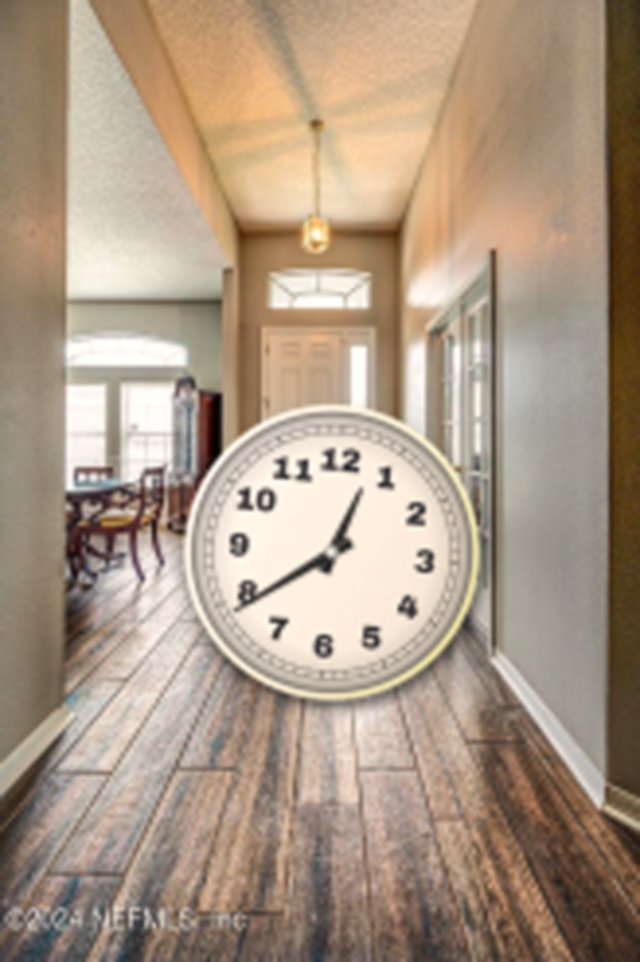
12:39
